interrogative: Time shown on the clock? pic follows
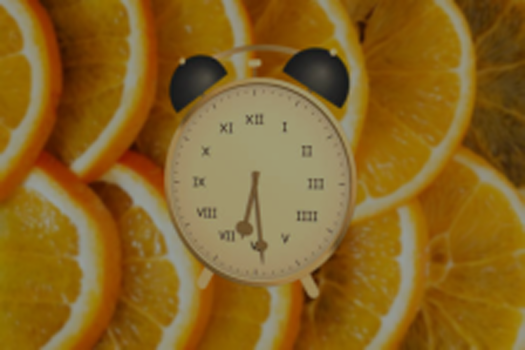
6:29
